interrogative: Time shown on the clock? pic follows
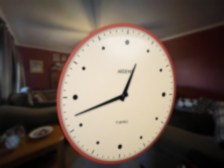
12:42
